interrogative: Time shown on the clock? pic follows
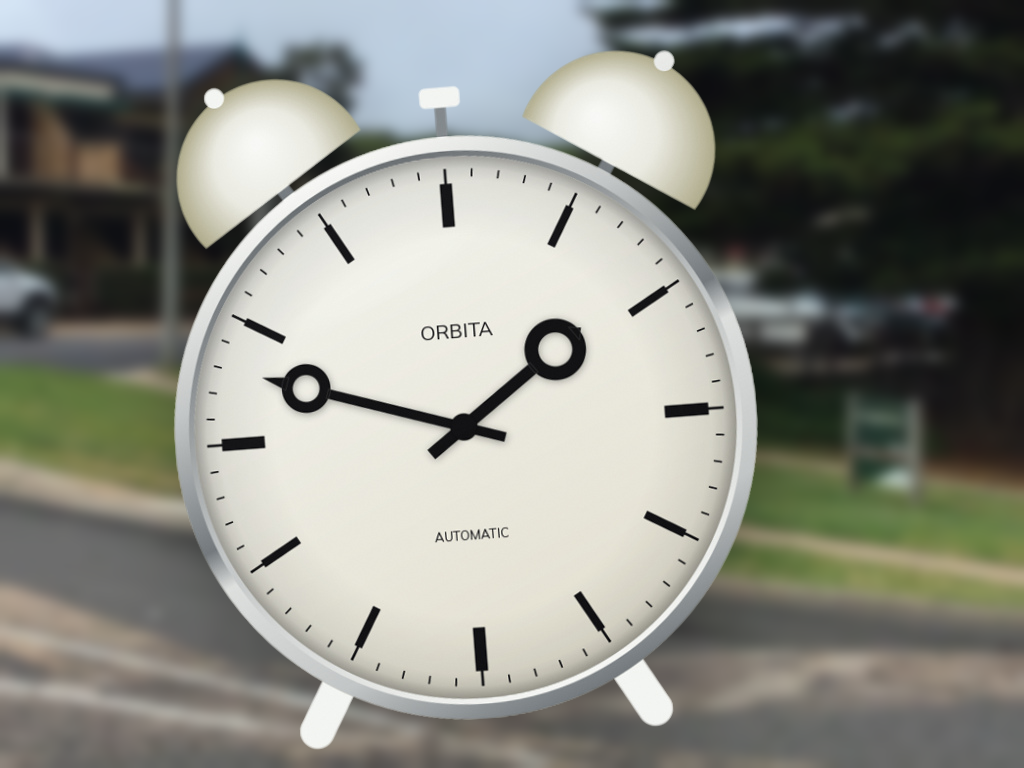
1:48
